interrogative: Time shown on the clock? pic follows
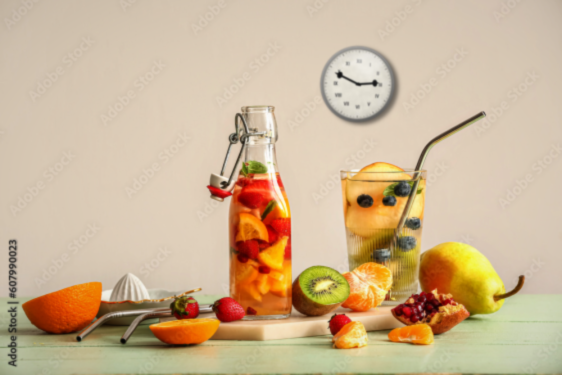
2:49
